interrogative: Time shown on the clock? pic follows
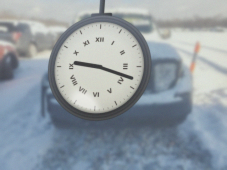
9:18
